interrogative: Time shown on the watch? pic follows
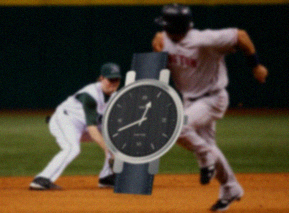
12:41
